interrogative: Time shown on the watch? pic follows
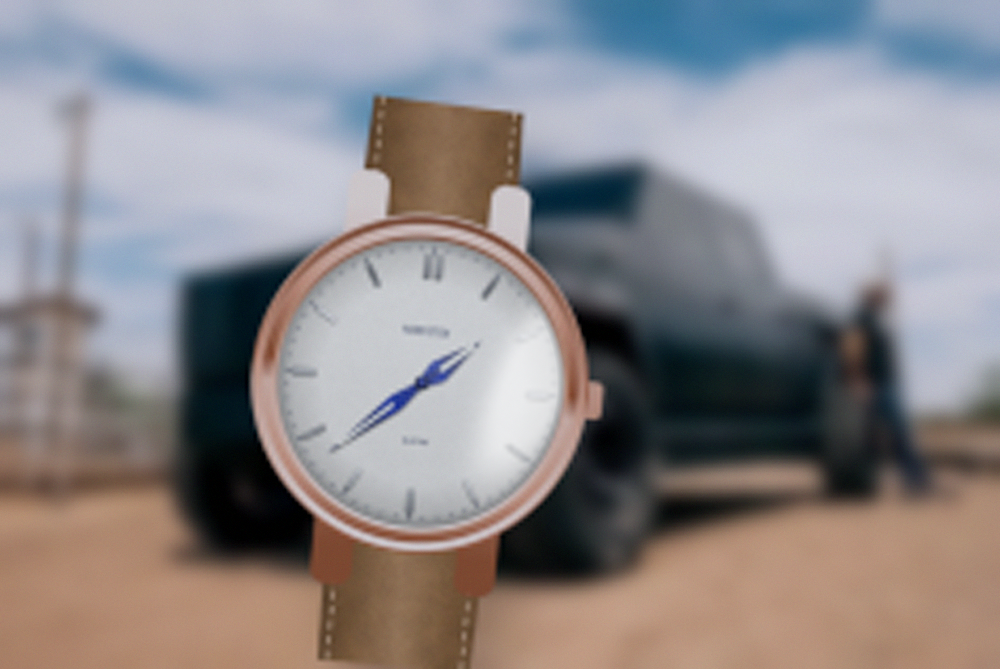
1:38
